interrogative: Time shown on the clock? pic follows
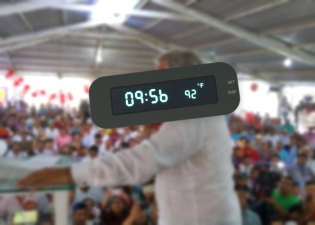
9:56
